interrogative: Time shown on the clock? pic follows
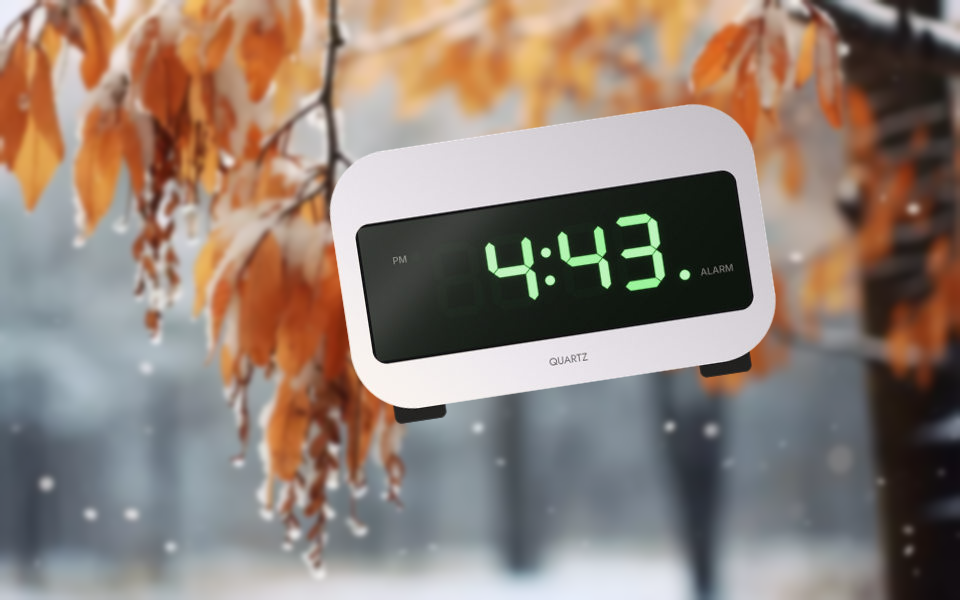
4:43
